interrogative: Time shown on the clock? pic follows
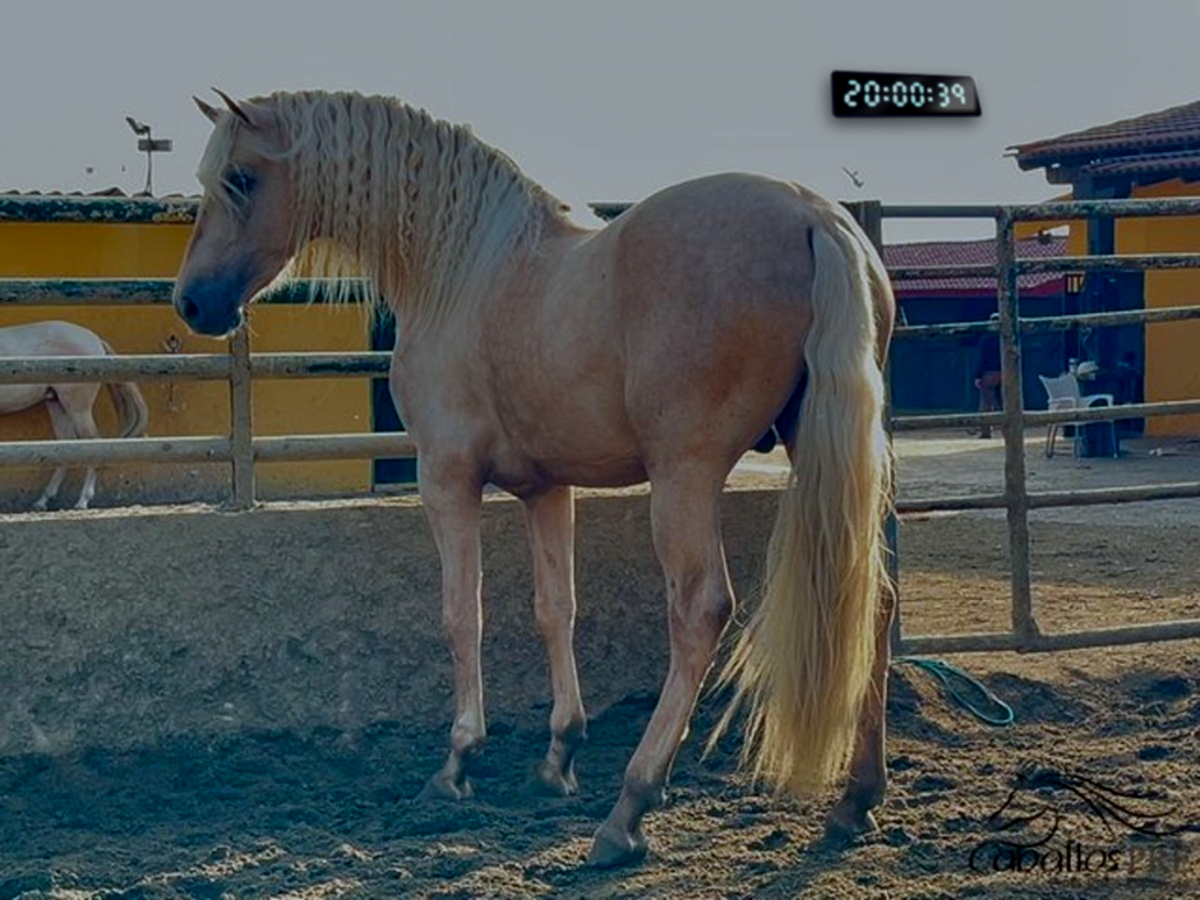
20:00:39
